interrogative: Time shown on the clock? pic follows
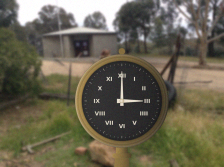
3:00
